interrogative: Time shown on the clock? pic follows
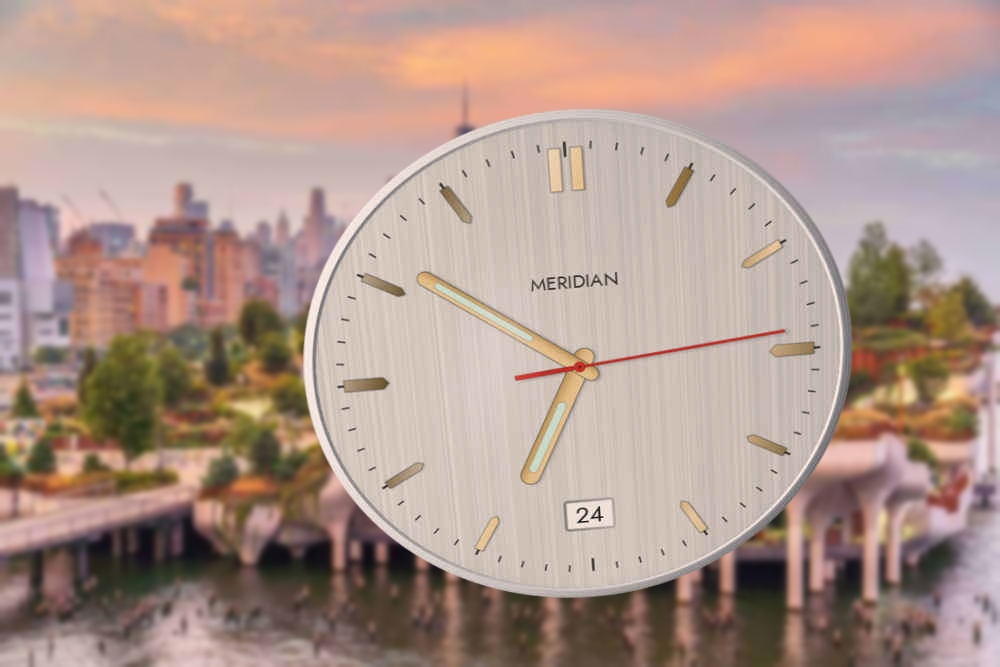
6:51:14
